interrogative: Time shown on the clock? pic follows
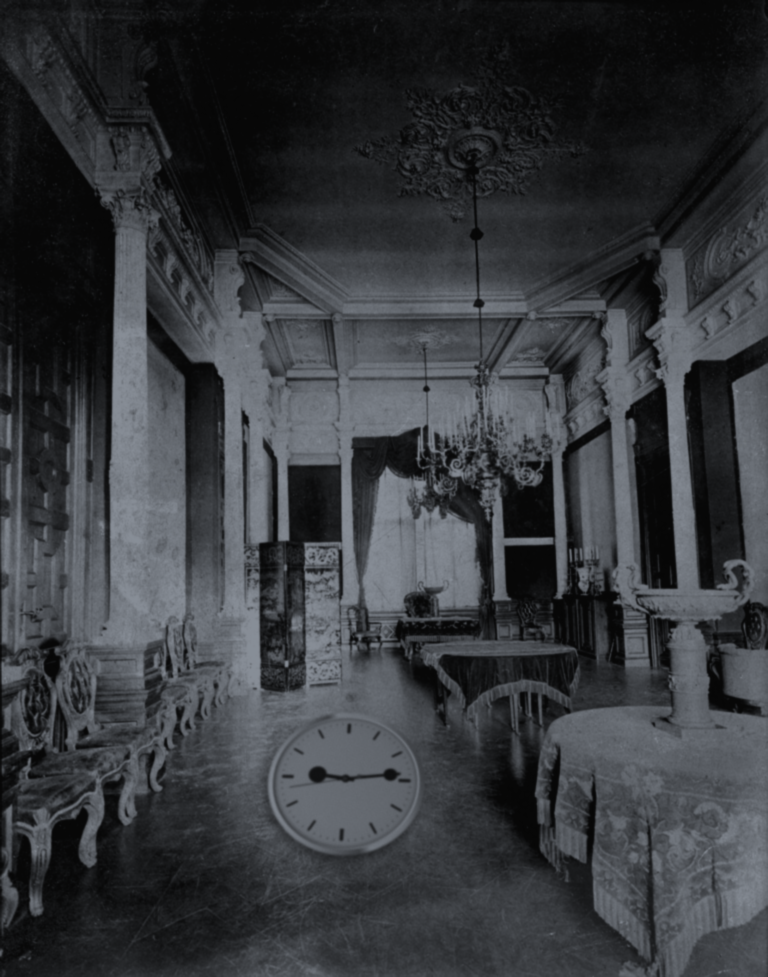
9:13:43
